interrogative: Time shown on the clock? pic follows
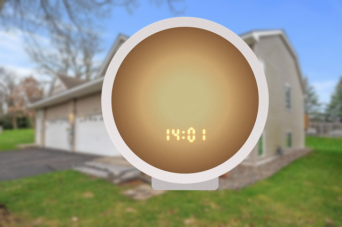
14:01
